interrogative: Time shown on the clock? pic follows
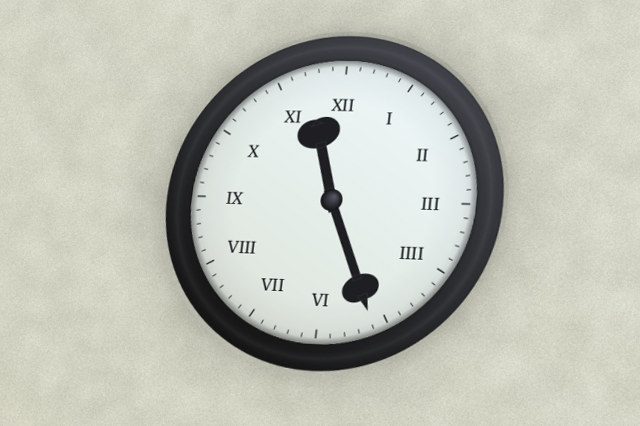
11:26
